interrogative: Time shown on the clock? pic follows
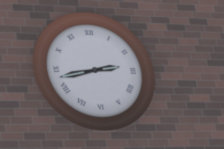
2:43
